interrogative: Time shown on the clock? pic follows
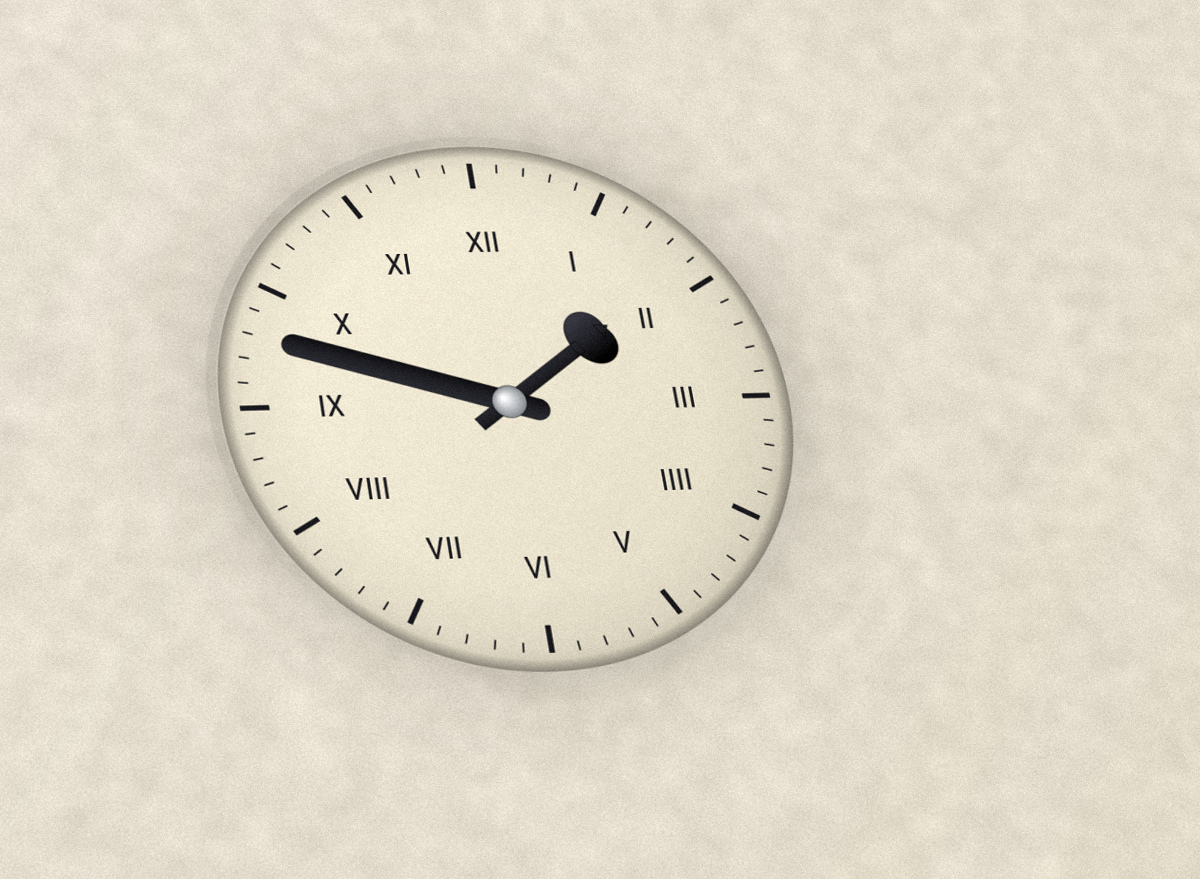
1:48
